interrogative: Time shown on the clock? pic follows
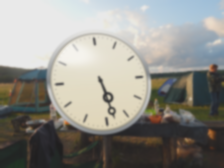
5:28
